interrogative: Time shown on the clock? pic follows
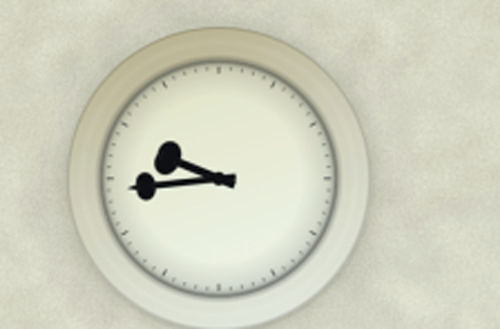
9:44
